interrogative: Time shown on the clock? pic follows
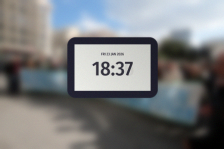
18:37
